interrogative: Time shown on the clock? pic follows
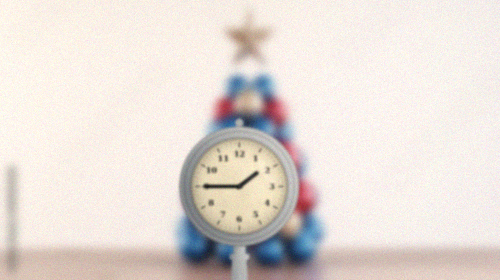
1:45
